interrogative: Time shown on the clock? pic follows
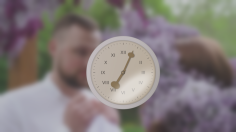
7:04
